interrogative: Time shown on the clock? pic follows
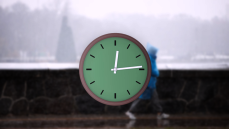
12:14
